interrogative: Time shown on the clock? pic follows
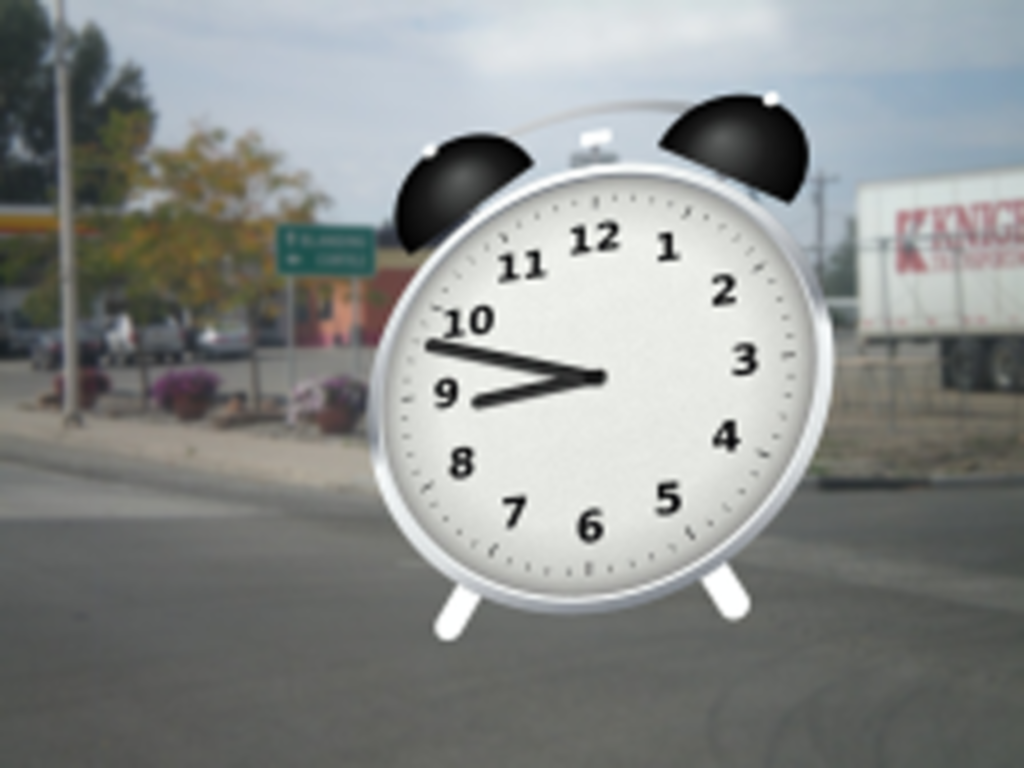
8:48
